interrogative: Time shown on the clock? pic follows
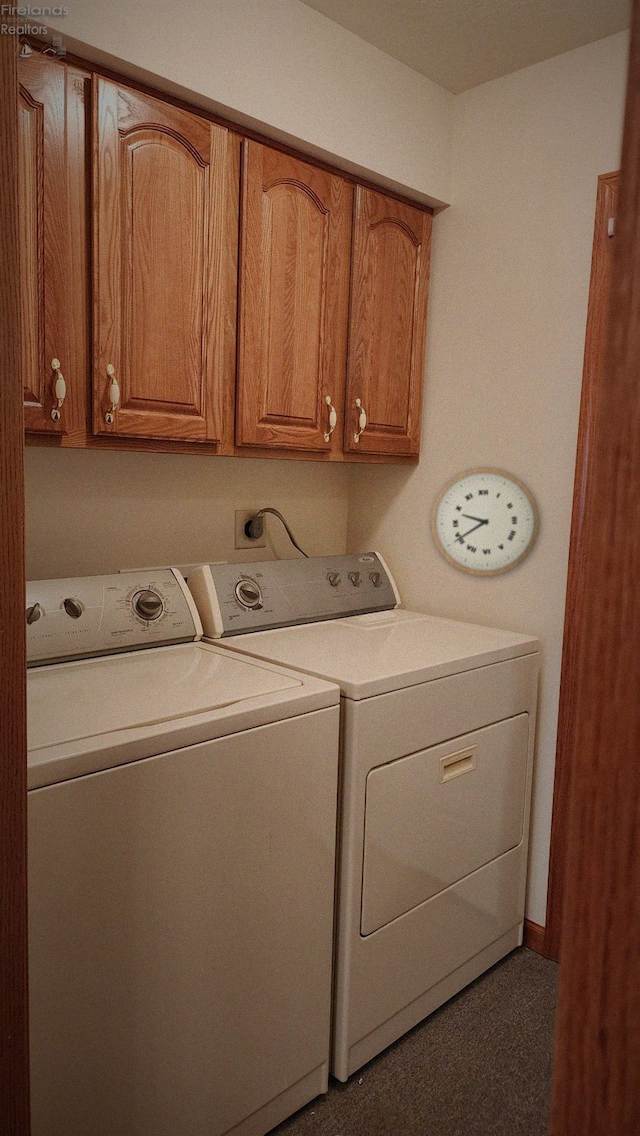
9:40
